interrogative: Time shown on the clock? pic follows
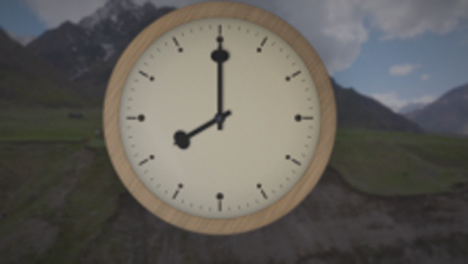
8:00
